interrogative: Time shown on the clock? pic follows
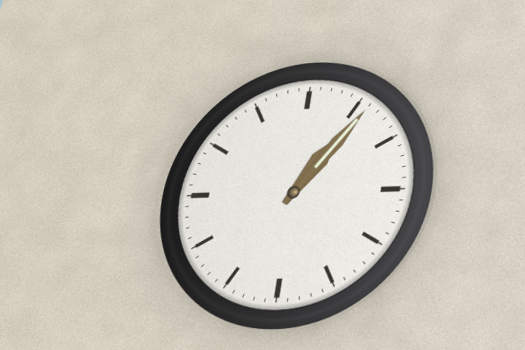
1:06
